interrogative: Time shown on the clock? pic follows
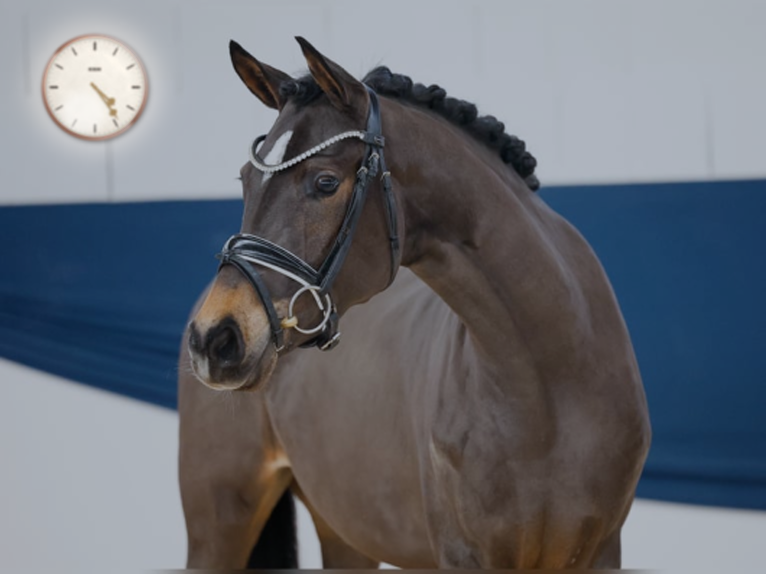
4:24
